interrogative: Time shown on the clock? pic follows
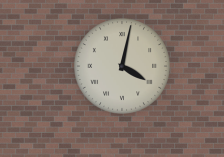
4:02
